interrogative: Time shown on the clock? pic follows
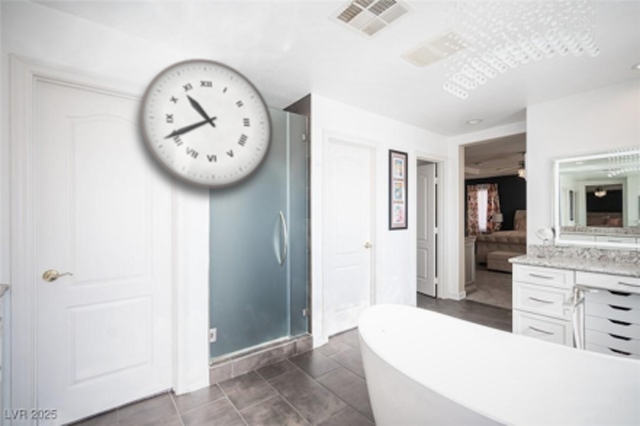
10:41
